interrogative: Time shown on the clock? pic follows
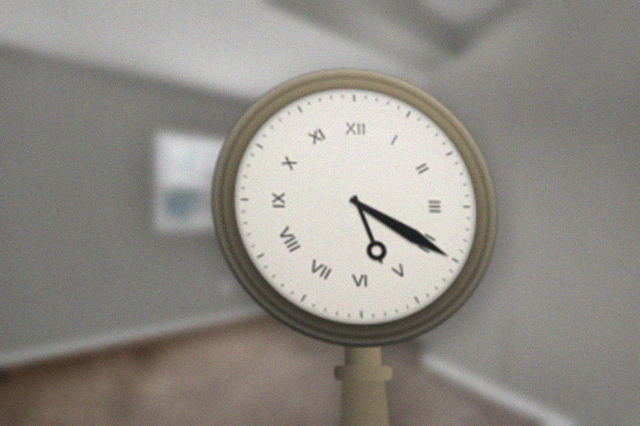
5:20
